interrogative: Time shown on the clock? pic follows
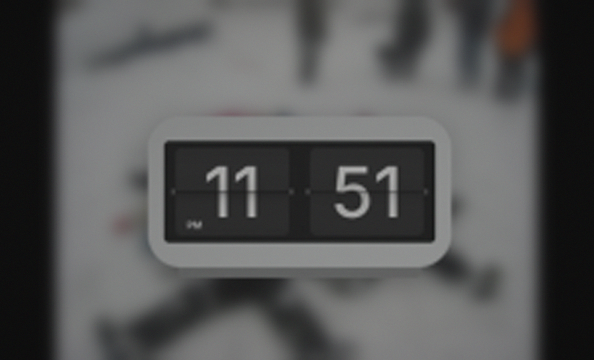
11:51
